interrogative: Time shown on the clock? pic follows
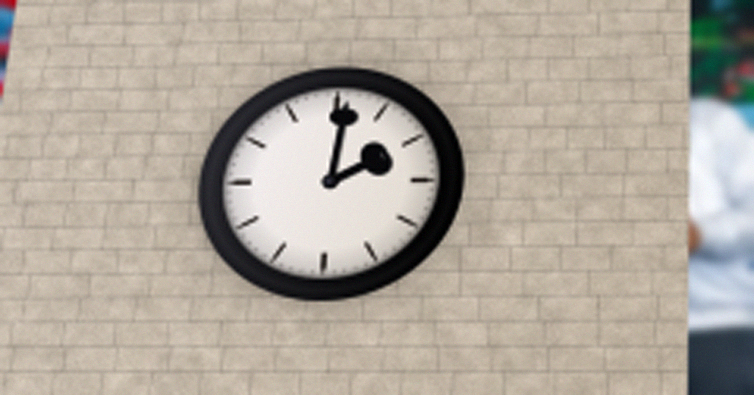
2:01
